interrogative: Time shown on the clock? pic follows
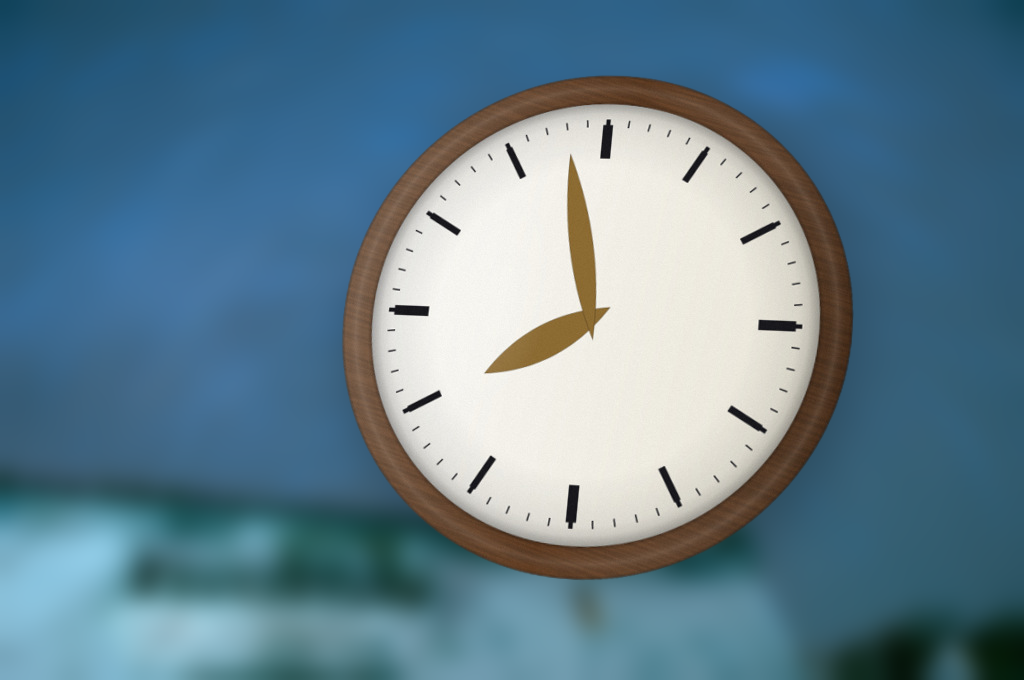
7:58
